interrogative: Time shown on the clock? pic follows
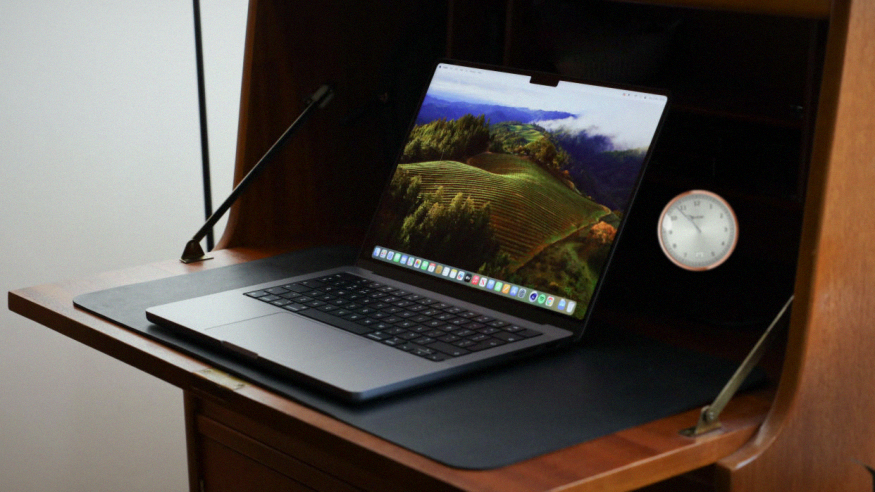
10:53
